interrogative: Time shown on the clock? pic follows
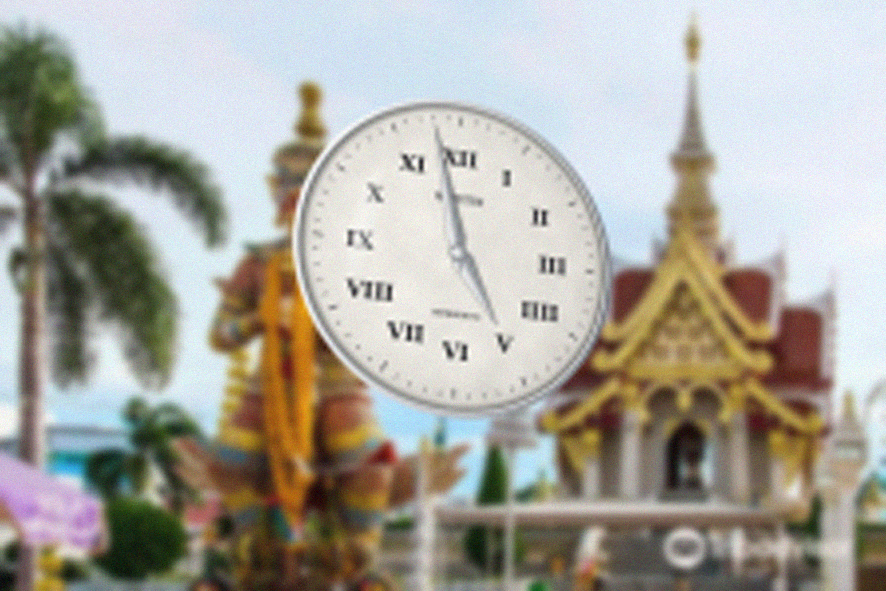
4:58
